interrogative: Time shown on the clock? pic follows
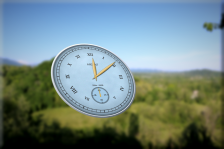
12:09
